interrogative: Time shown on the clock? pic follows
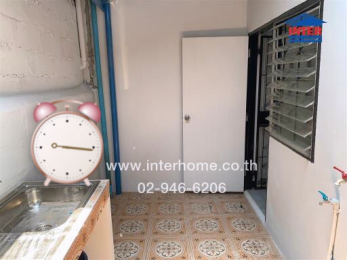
9:16
